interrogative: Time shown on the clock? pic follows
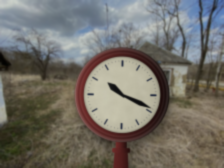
10:19
